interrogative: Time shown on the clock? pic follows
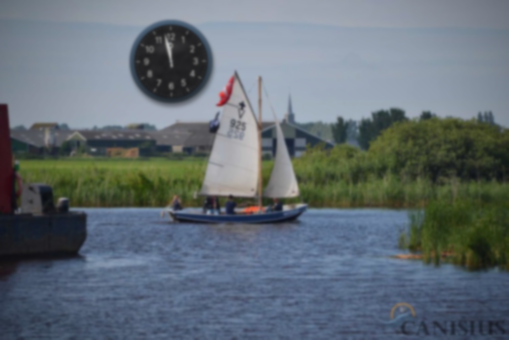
11:58
